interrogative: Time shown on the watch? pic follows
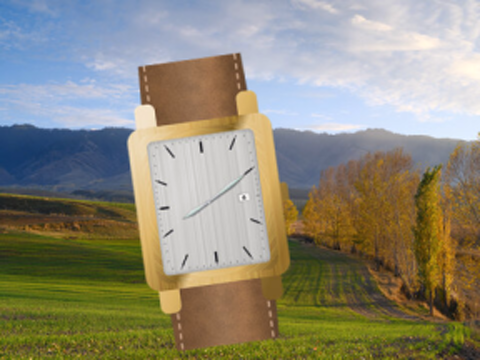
8:10
